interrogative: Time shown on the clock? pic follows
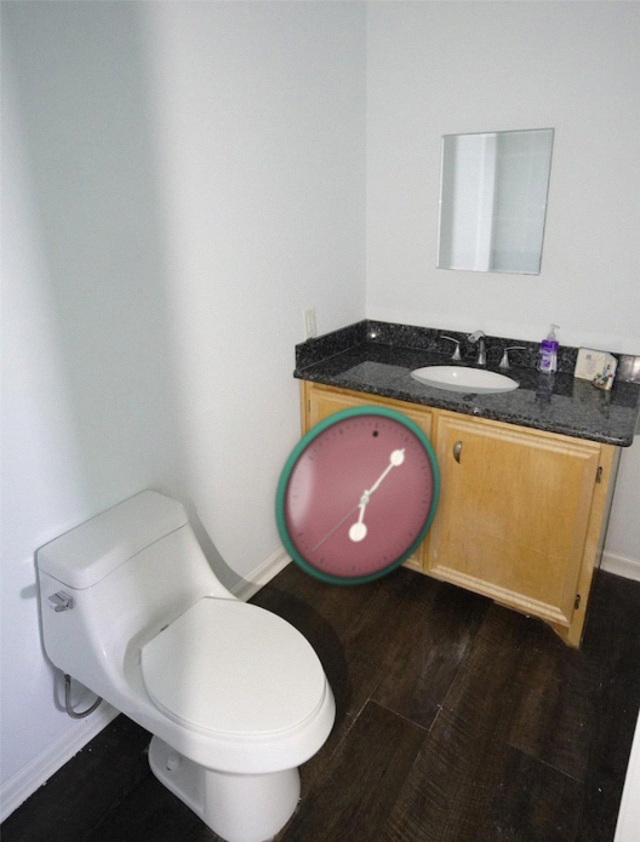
6:05:37
